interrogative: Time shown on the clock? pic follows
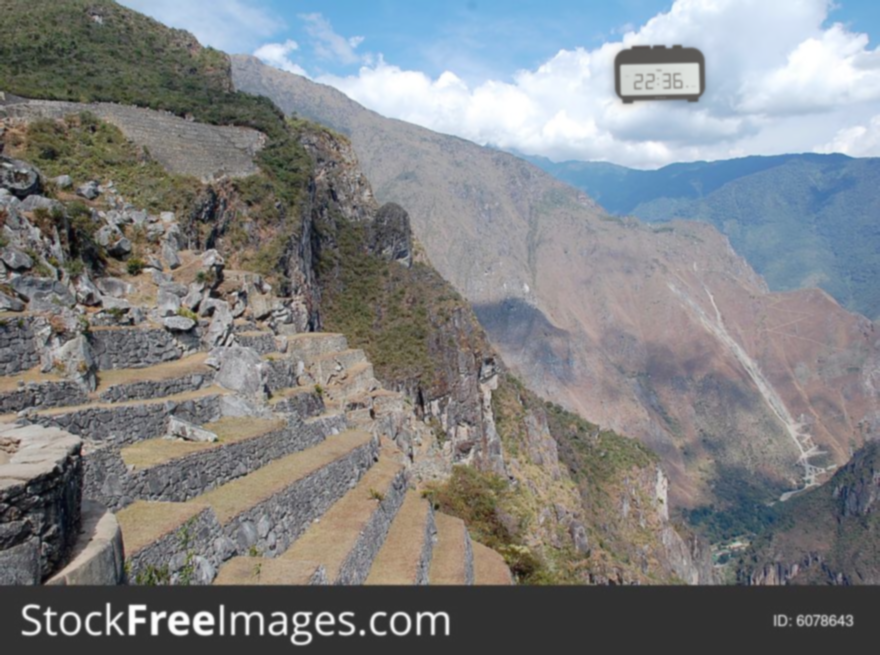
22:36
